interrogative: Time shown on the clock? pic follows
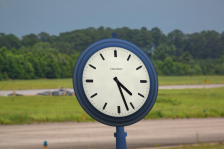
4:27
